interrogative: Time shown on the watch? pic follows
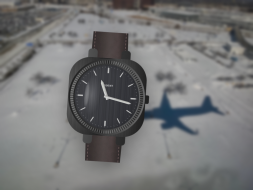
11:17
